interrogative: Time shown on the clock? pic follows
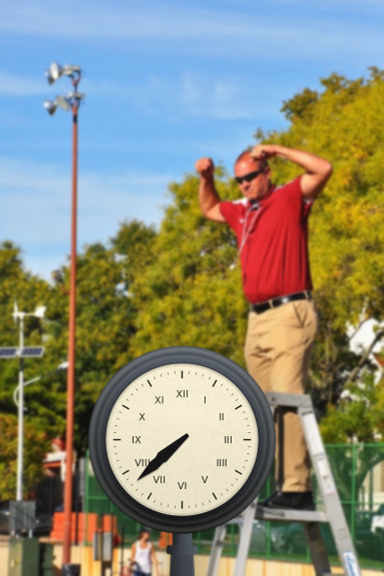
7:38
